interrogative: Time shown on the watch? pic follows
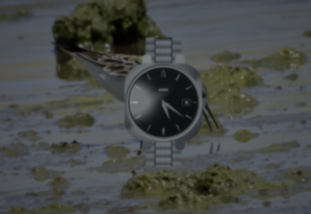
5:21
